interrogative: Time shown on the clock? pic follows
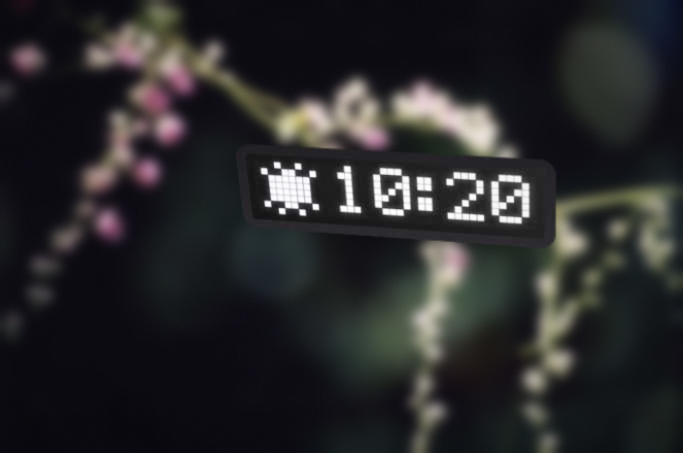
10:20
